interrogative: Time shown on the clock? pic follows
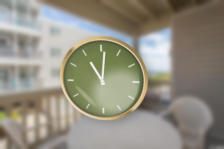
11:01
